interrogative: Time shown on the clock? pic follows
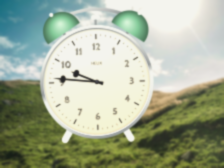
9:46
